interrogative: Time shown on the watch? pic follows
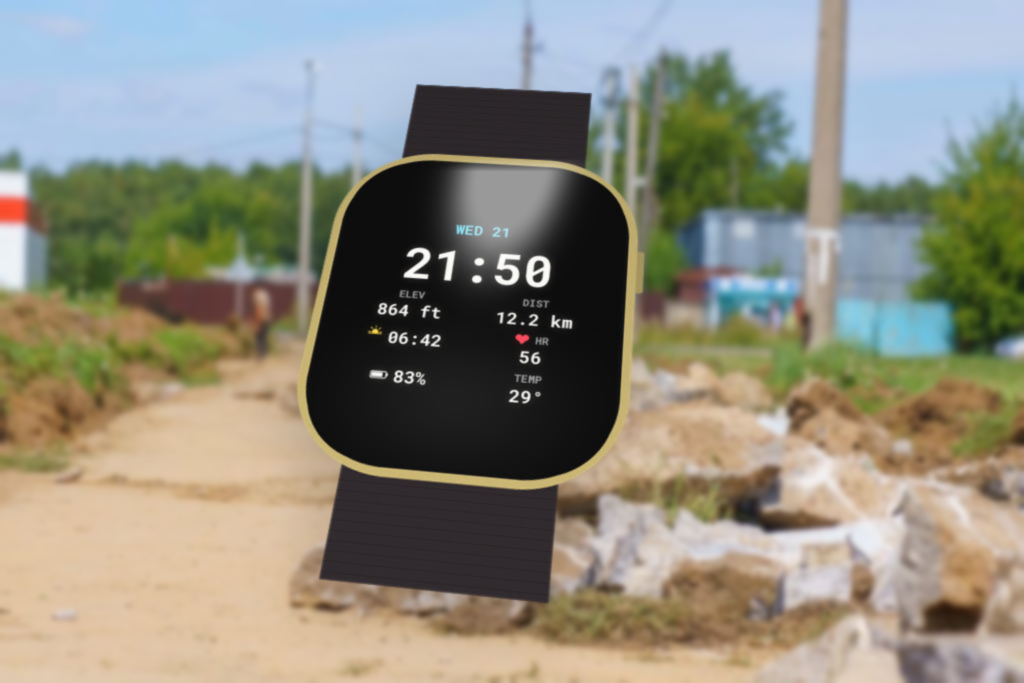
21:50
